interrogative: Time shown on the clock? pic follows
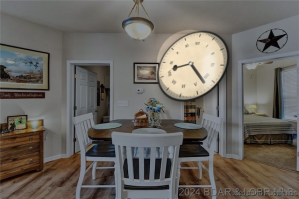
8:22
